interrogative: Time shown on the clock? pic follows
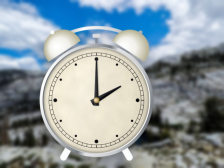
2:00
